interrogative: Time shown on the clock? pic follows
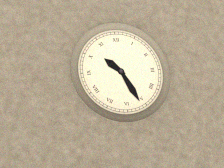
10:26
